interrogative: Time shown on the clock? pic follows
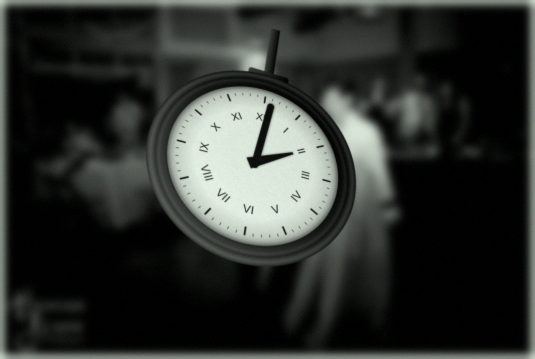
2:01
